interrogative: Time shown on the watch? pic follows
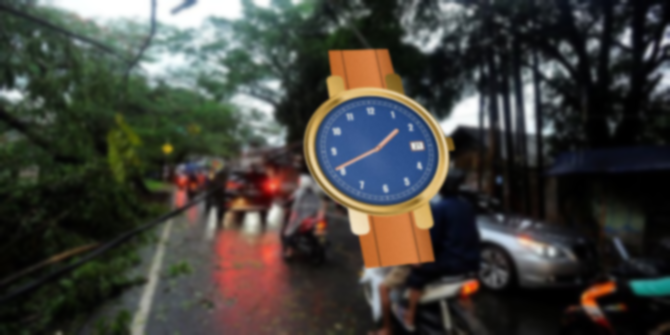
1:41
